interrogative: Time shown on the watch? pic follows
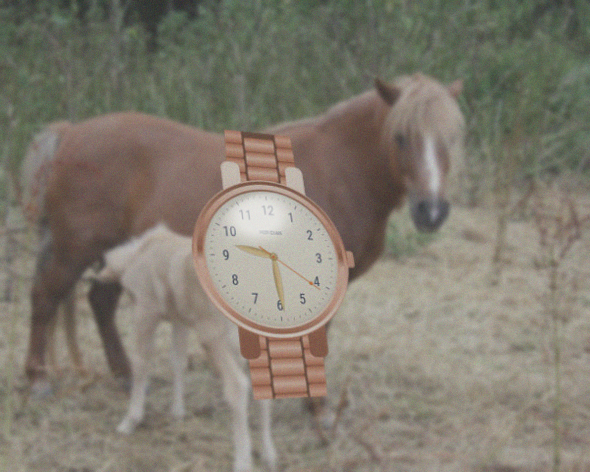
9:29:21
